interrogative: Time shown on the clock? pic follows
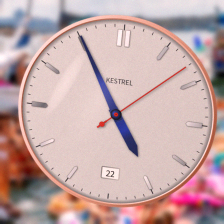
4:55:08
